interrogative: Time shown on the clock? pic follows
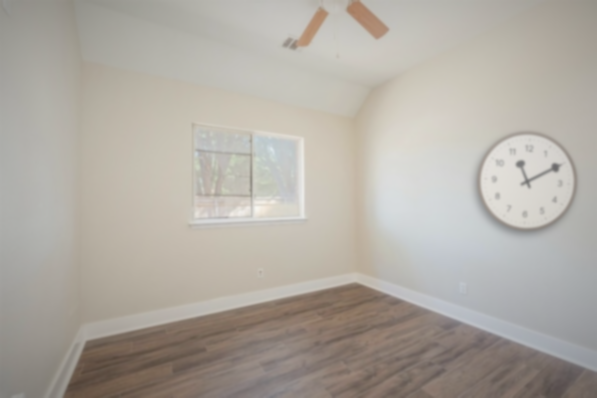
11:10
